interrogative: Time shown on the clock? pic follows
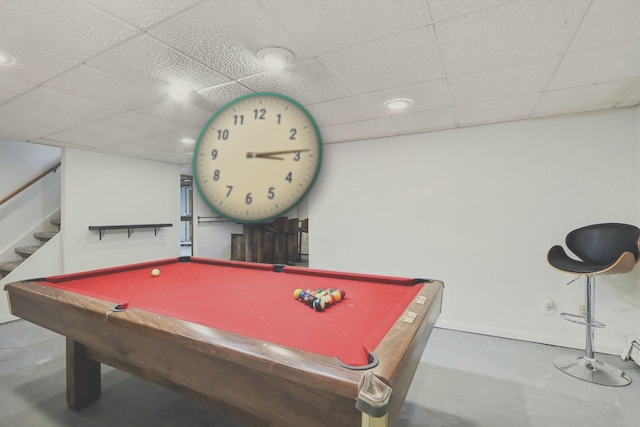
3:14
